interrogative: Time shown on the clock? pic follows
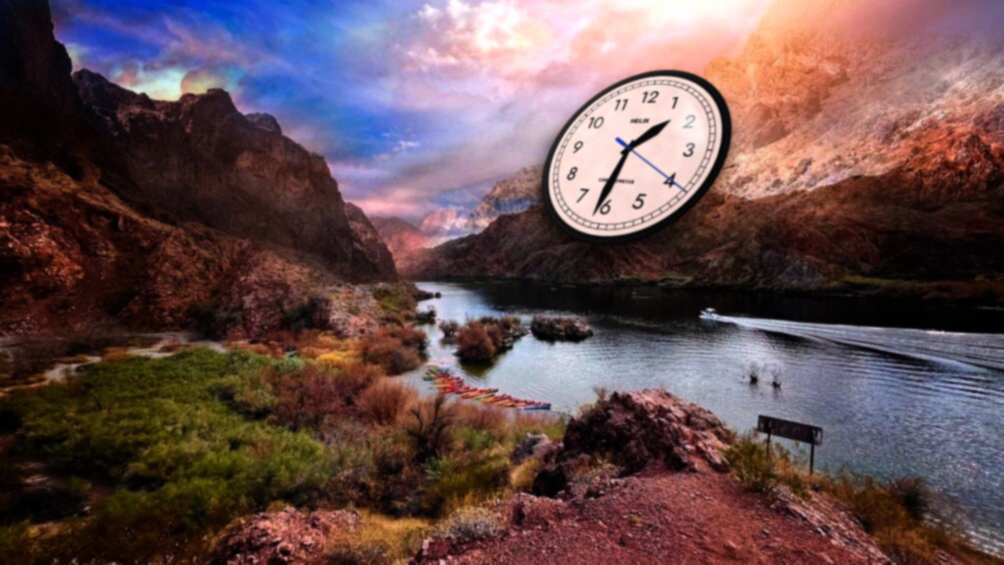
1:31:20
